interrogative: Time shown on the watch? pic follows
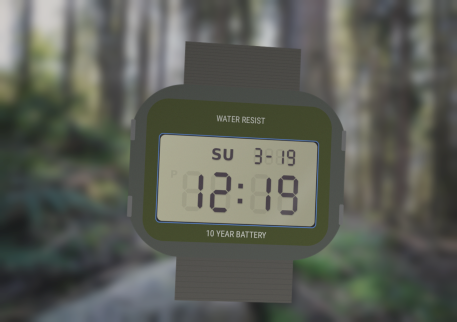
12:19
